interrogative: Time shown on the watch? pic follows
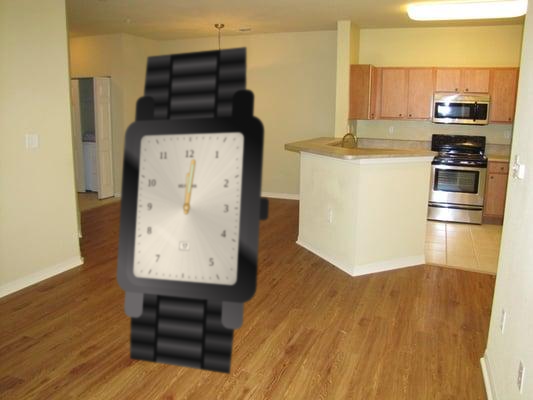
12:01
